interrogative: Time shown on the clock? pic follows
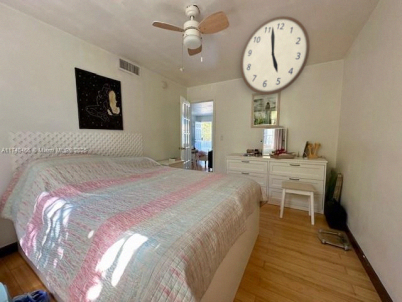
4:57
